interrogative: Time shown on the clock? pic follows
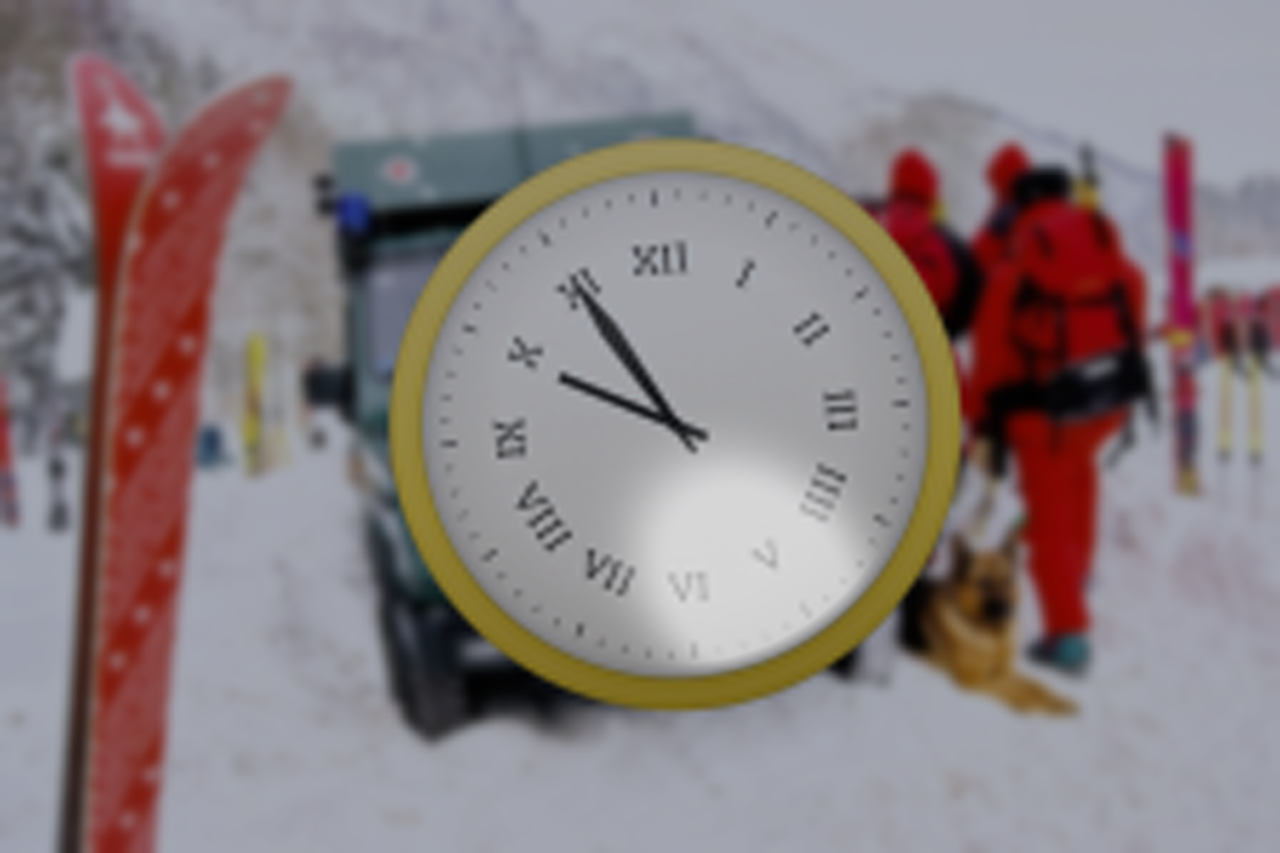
9:55
